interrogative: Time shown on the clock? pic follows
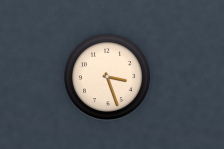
3:27
